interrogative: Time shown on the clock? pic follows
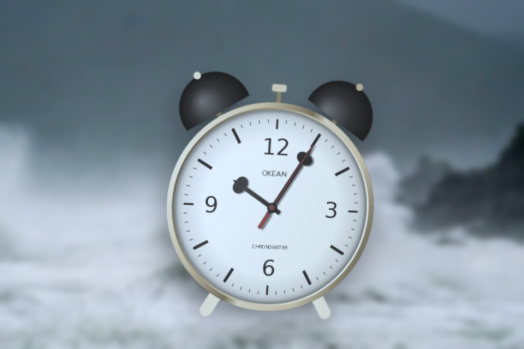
10:05:05
